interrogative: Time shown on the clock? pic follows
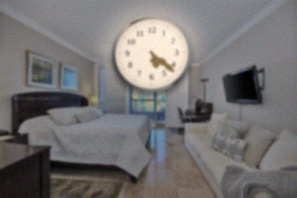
5:22
